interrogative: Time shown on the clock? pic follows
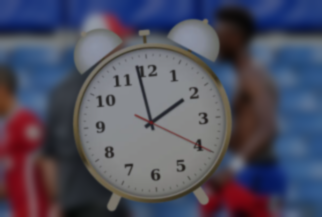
1:58:20
